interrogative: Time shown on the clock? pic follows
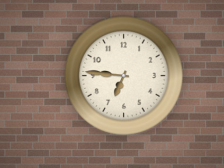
6:46
